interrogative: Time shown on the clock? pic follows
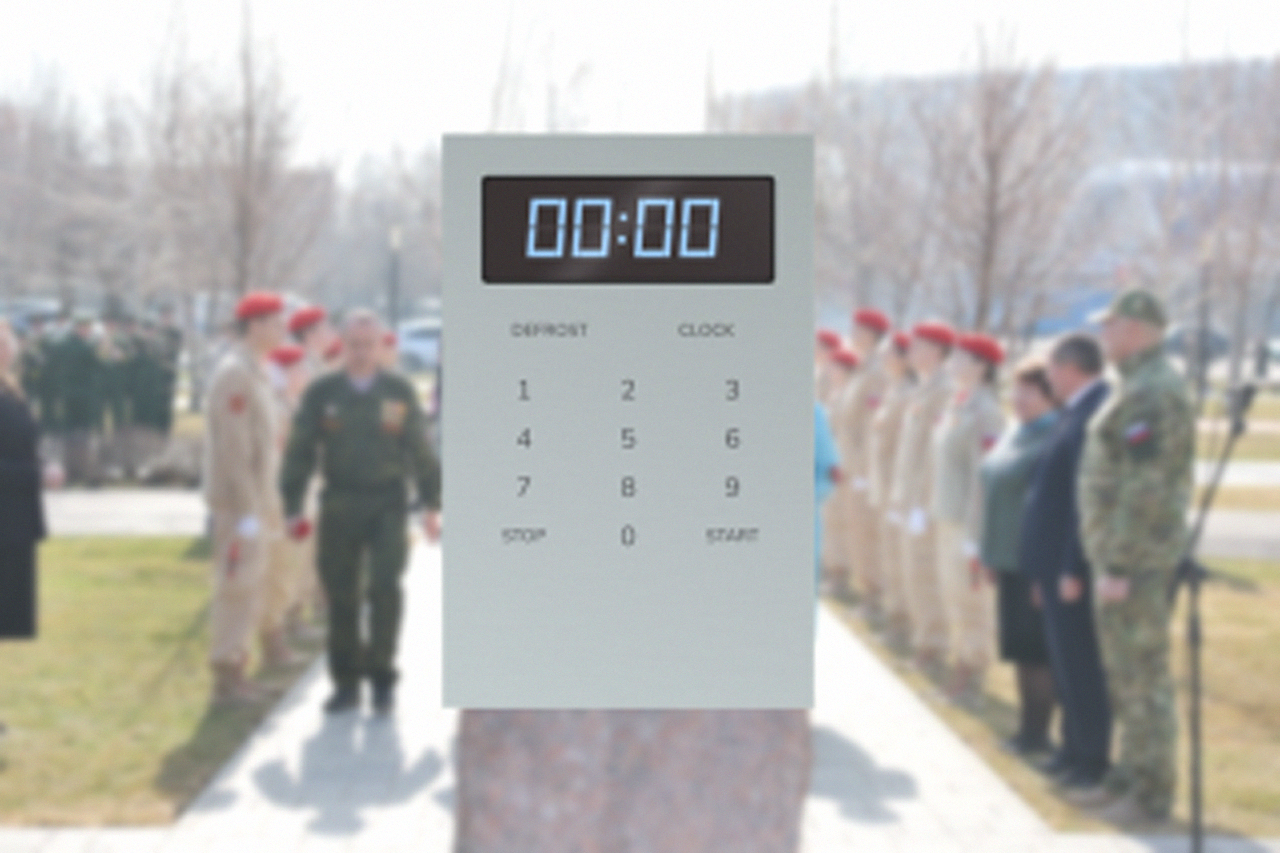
0:00
